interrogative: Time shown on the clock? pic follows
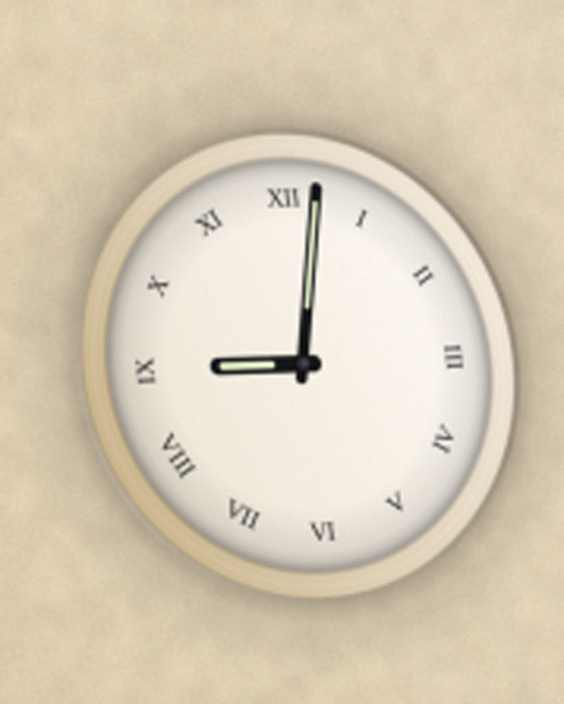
9:02
